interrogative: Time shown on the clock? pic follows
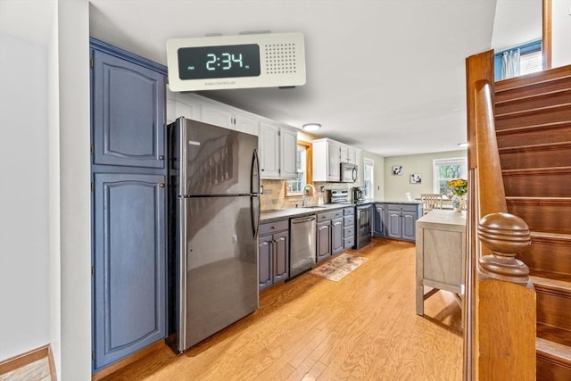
2:34
